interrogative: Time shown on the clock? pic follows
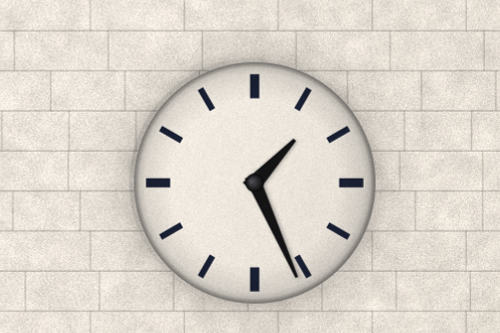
1:26
